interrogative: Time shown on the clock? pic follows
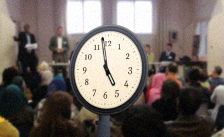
4:58
